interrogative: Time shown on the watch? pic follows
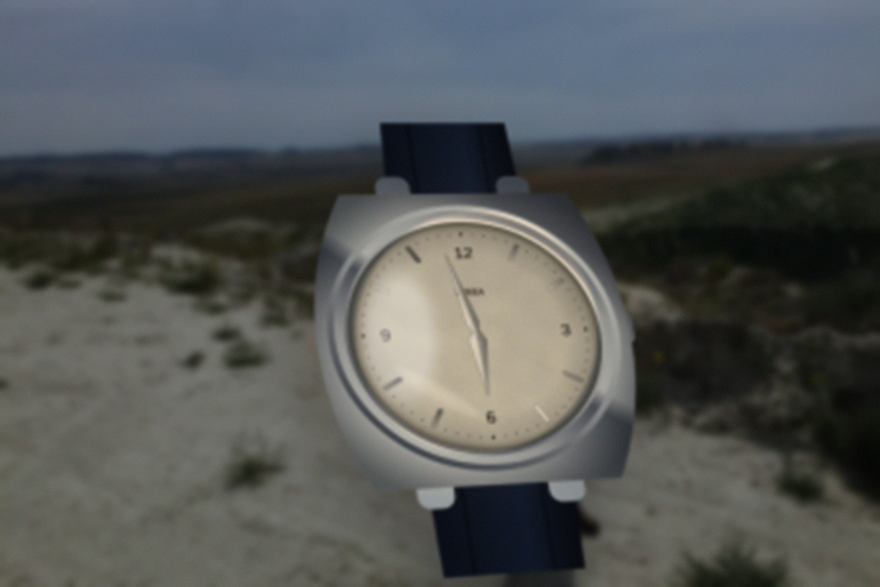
5:58
